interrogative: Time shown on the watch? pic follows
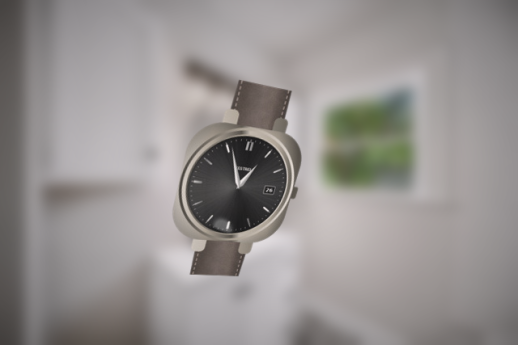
12:56
